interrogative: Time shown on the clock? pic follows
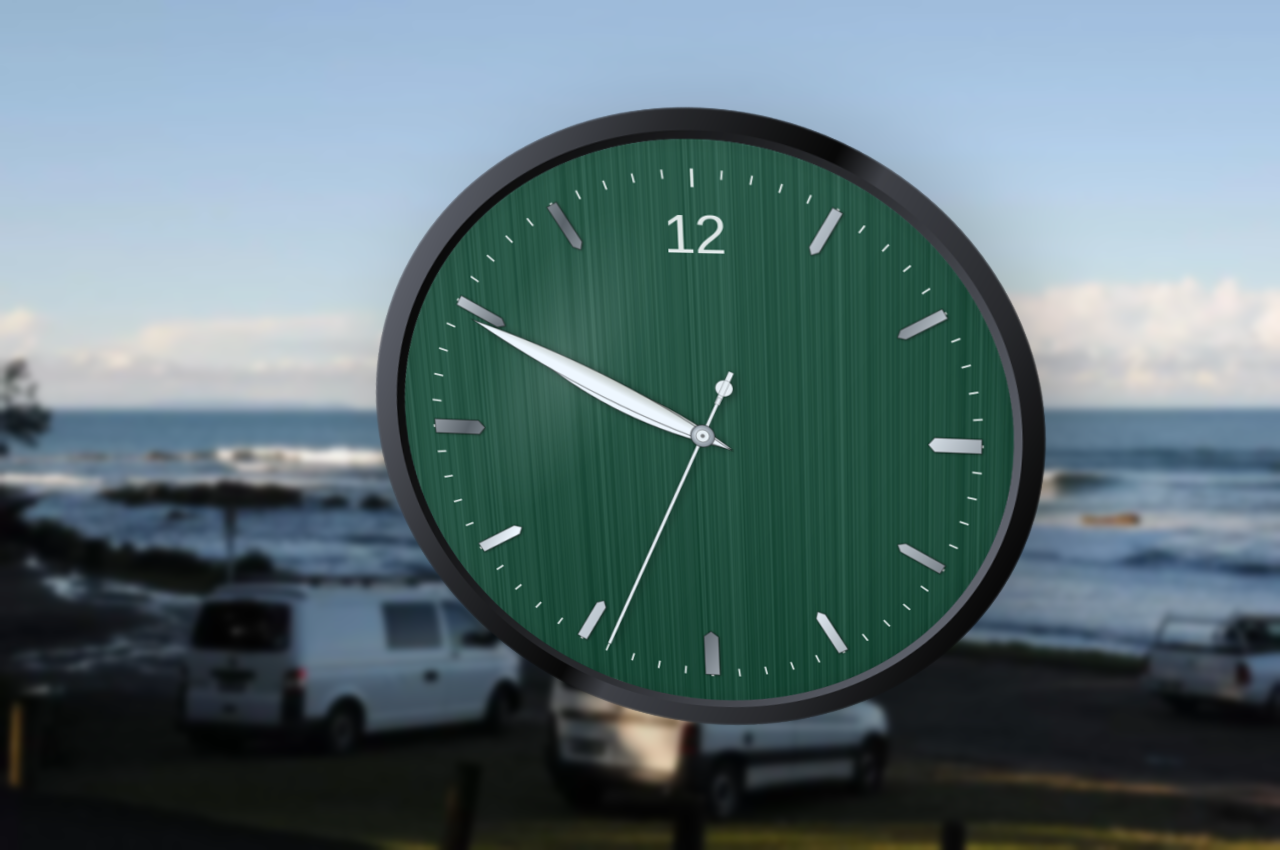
9:49:34
